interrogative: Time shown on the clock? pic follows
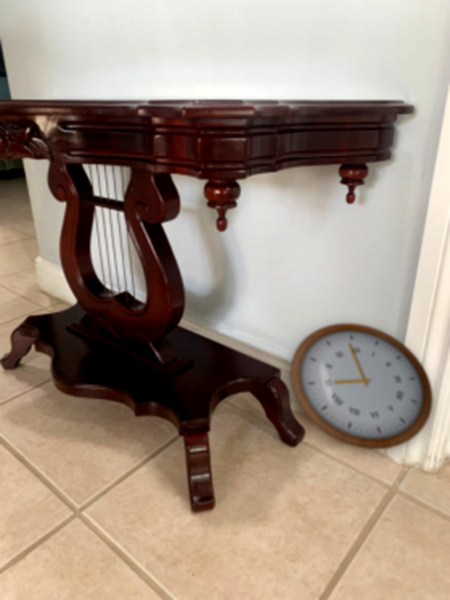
8:59
